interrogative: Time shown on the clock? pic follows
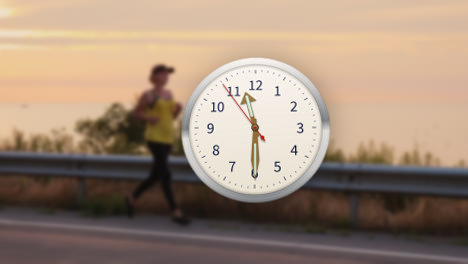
11:29:54
